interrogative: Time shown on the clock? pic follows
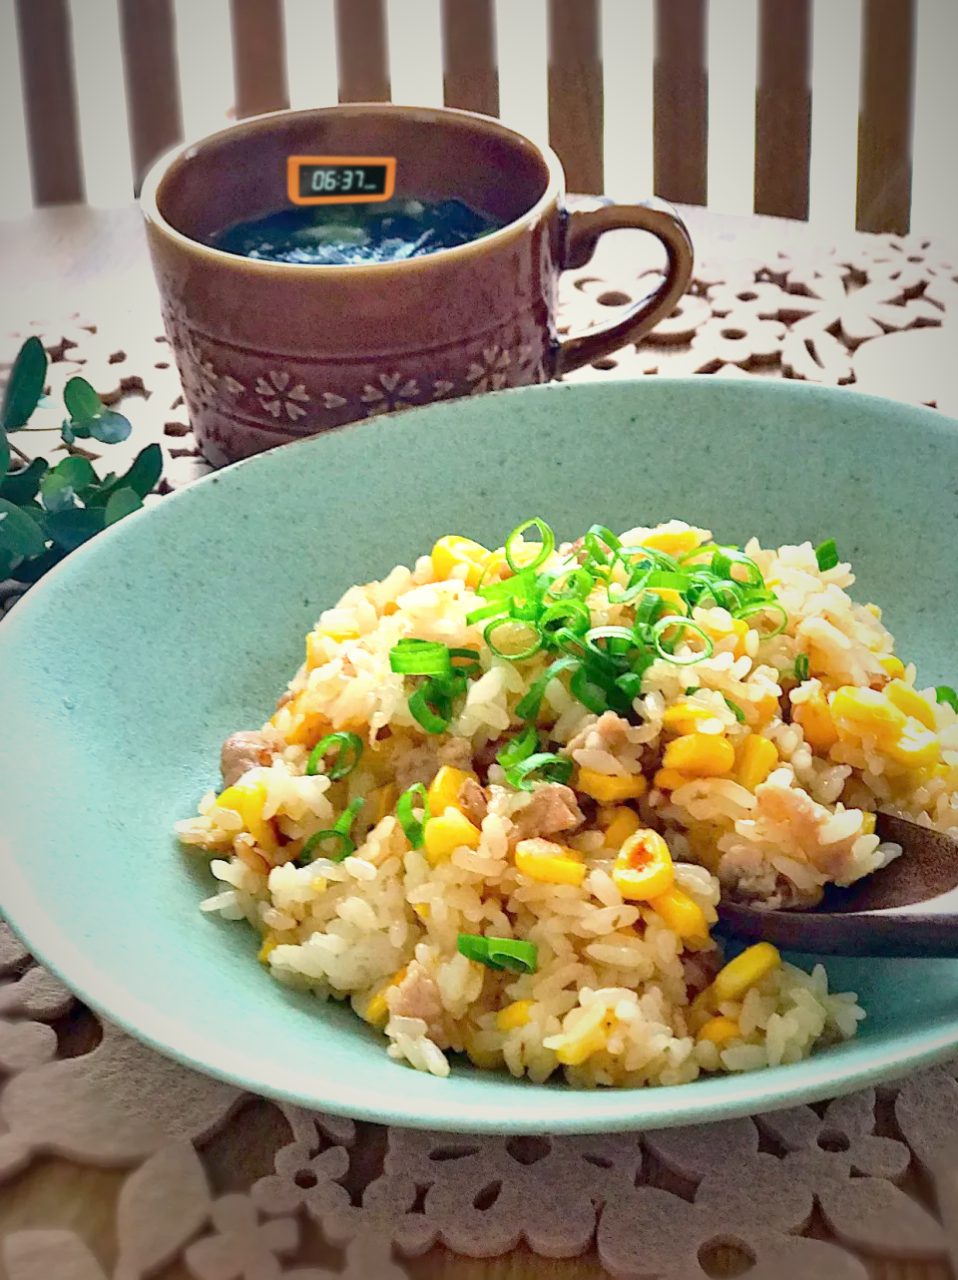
6:37
